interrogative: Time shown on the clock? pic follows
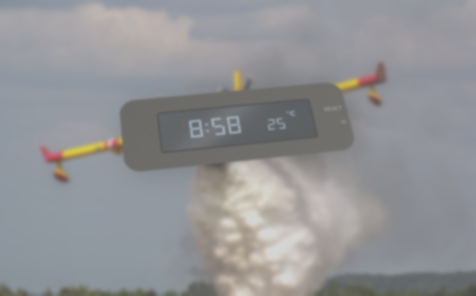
8:58
